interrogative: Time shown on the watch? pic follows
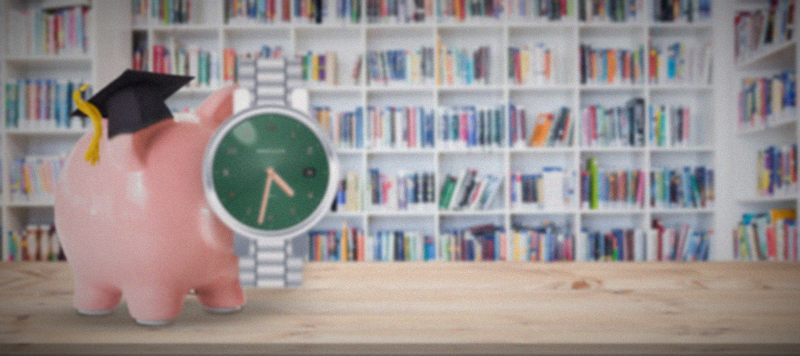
4:32
